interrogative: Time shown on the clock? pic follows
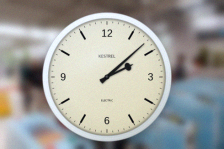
2:08
